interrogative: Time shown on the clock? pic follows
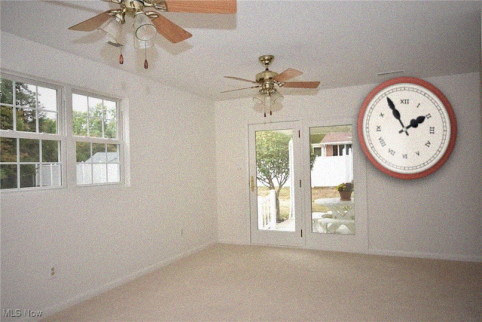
1:55
